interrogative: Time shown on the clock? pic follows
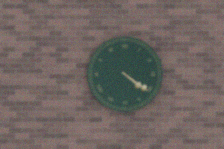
4:21
